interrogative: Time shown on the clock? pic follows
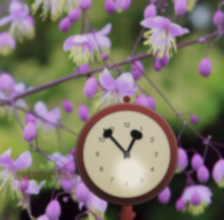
12:53
